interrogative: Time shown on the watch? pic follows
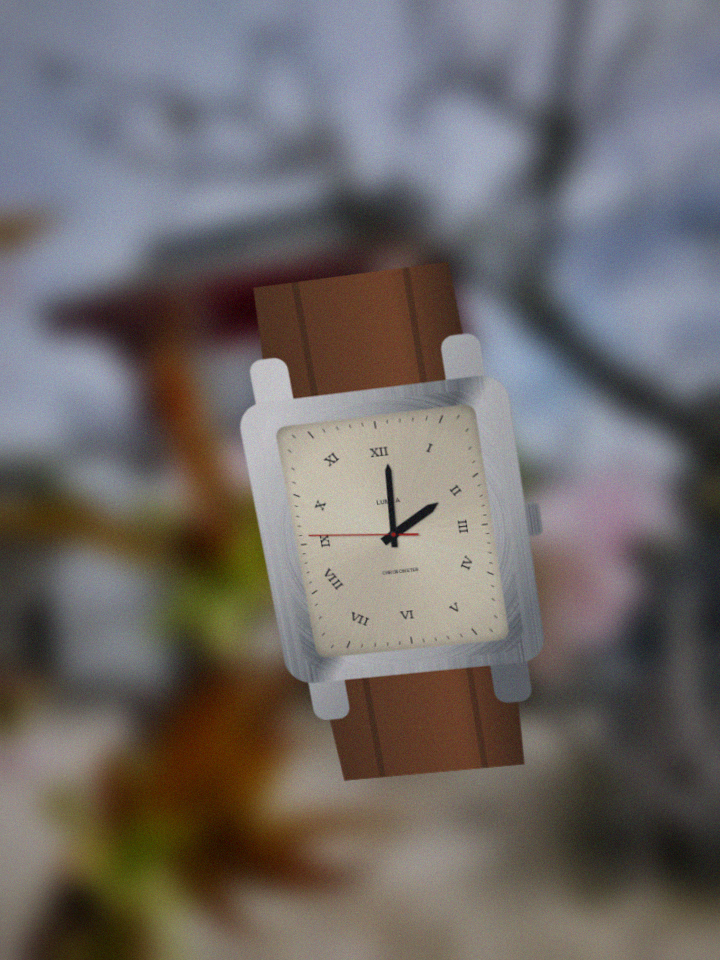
2:00:46
